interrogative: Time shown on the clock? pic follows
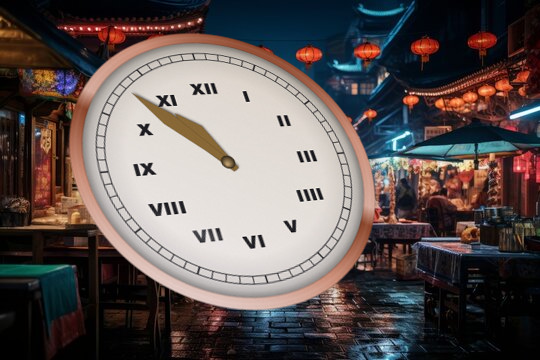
10:53
